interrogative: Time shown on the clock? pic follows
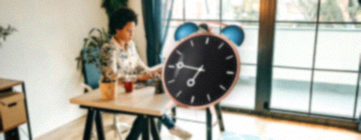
6:46
